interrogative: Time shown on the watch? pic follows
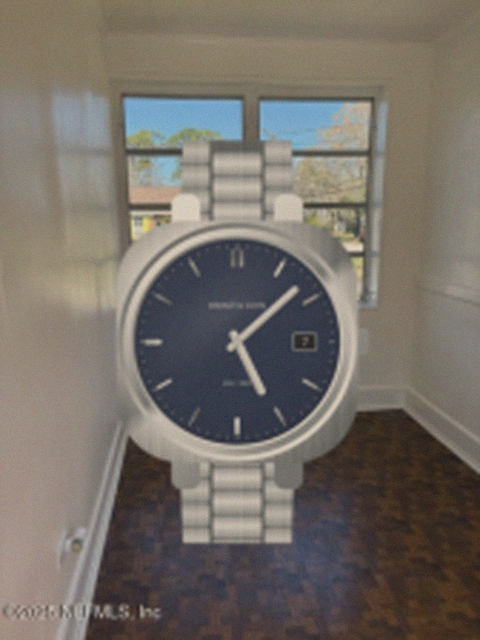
5:08
